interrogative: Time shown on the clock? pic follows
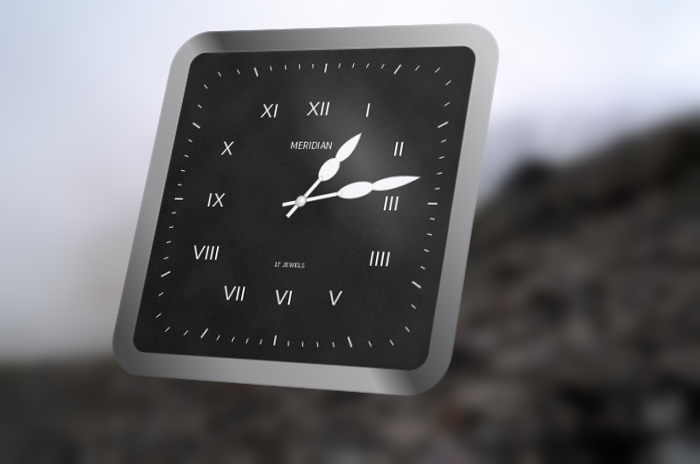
1:13
